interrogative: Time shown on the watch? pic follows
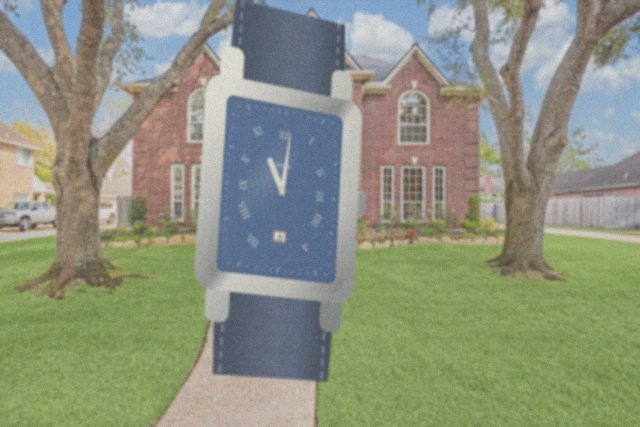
11:01
